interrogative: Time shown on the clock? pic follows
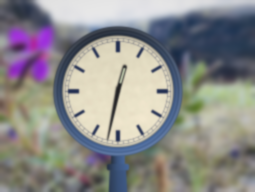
12:32
